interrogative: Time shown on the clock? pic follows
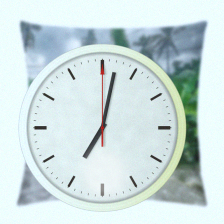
7:02:00
